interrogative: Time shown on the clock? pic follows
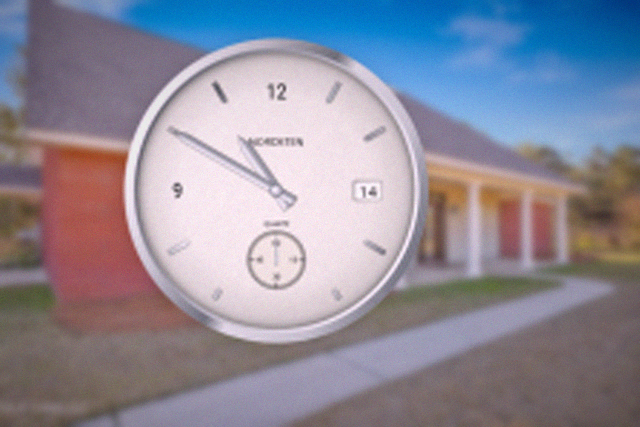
10:50
